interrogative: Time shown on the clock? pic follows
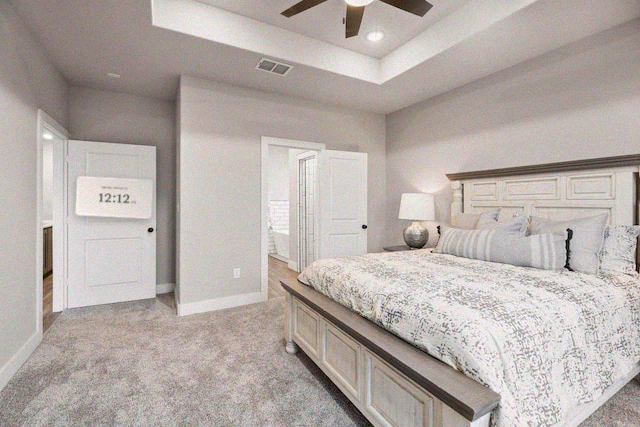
12:12
